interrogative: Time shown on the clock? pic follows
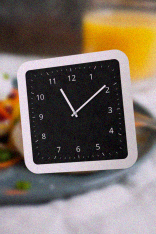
11:09
